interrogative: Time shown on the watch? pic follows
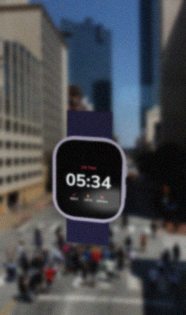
5:34
